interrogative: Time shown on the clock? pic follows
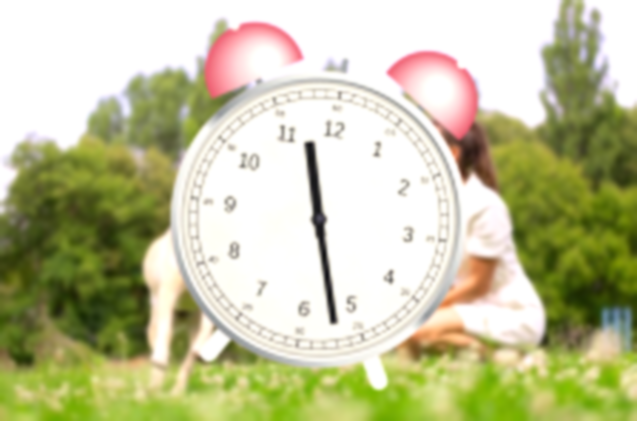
11:27
